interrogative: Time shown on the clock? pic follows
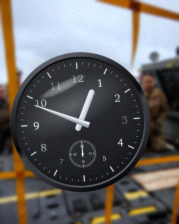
12:49
